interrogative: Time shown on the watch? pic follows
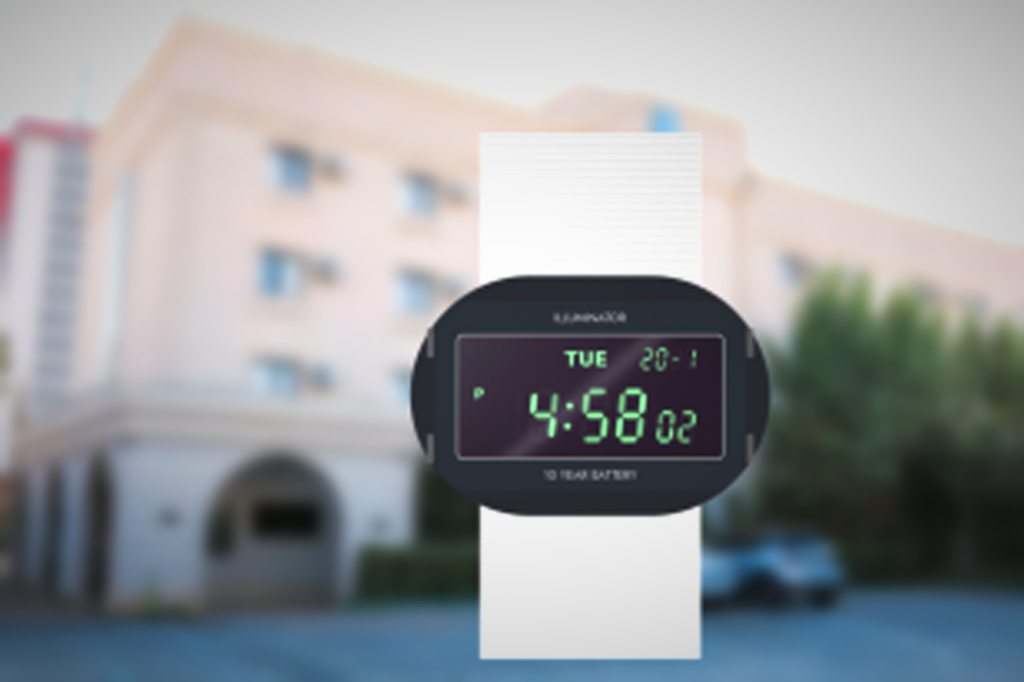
4:58:02
